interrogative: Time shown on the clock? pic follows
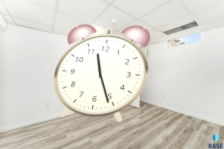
11:26
